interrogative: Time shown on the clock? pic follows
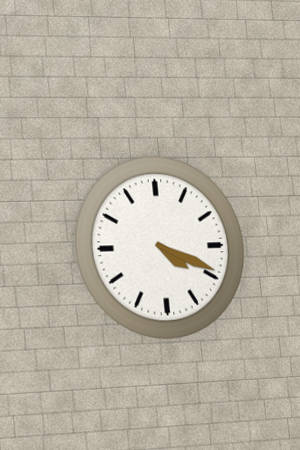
4:19
